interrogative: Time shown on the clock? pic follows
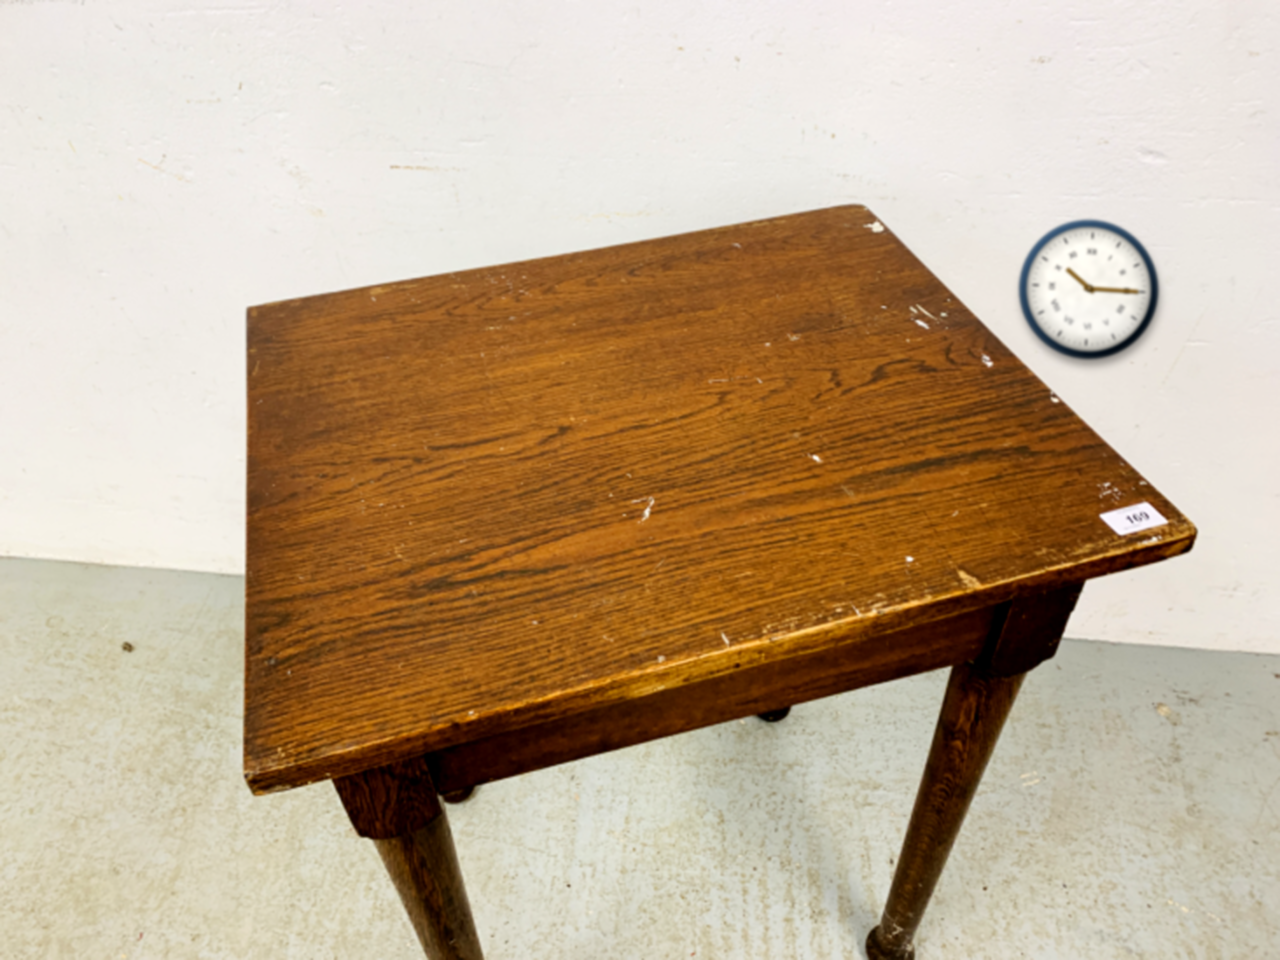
10:15
